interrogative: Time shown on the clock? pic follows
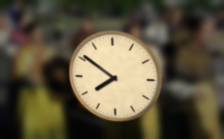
7:51
